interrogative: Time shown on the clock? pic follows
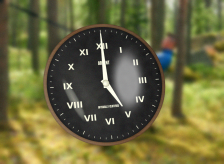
5:00
